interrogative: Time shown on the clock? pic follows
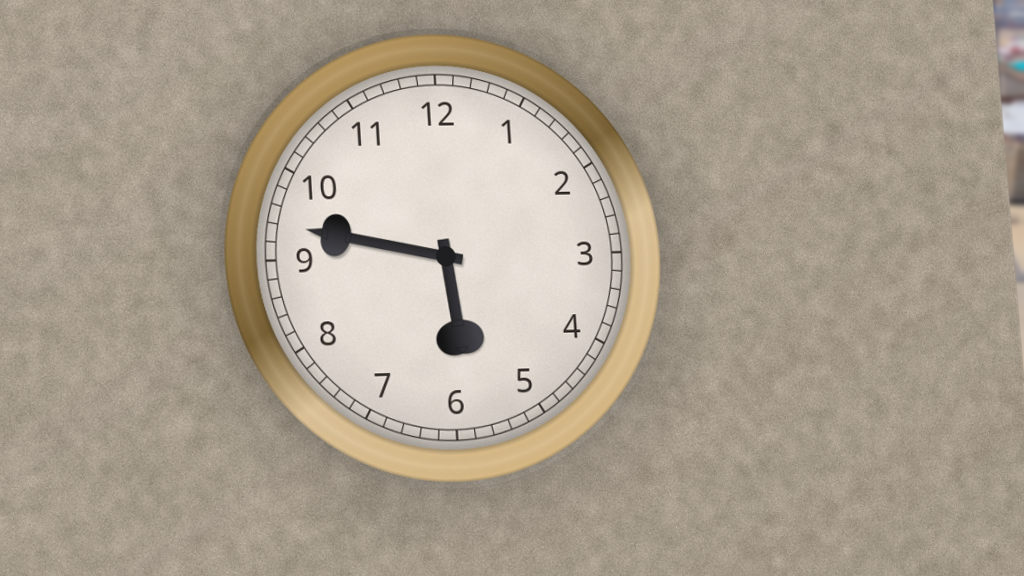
5:47
